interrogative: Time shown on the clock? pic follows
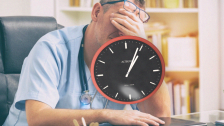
1:04
